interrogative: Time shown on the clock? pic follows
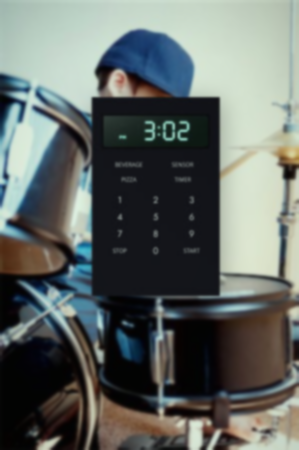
3:02
